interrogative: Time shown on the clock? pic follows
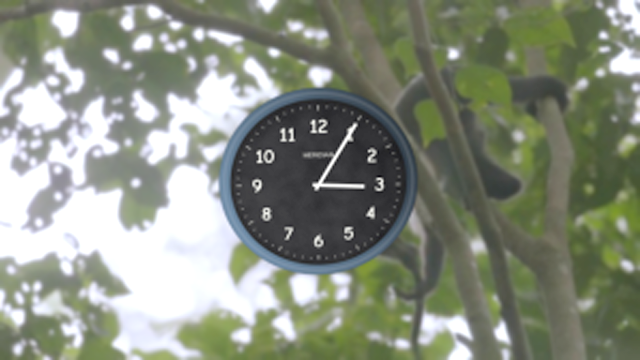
3:05
